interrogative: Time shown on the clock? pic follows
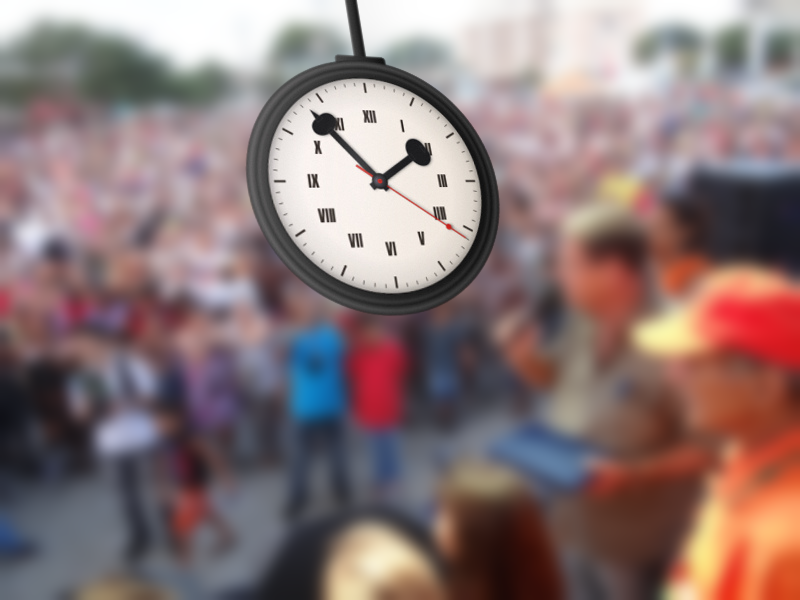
1:53:21
